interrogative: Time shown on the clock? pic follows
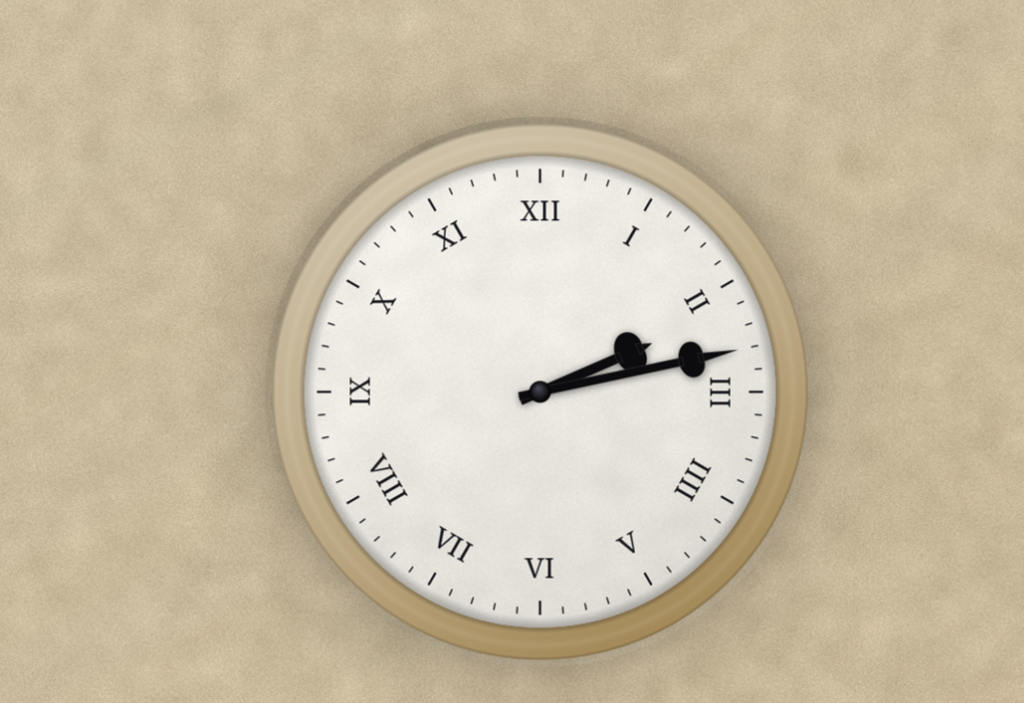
2:13
